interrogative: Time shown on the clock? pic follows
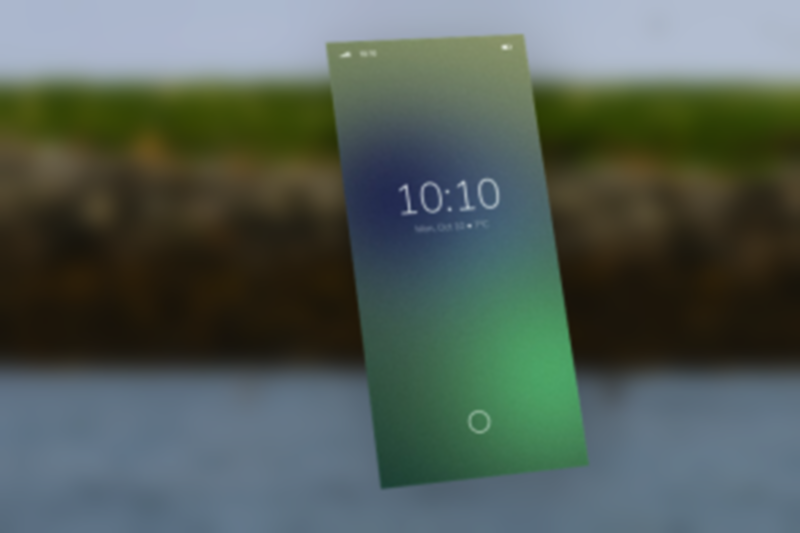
10:10
